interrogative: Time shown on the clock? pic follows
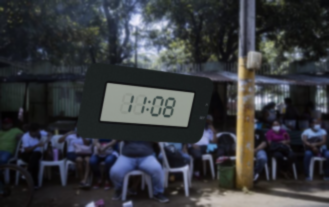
11:08
